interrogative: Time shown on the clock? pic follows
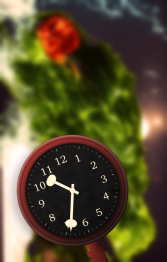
10:34
